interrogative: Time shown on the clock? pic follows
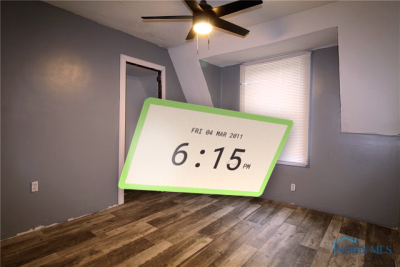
6:15
